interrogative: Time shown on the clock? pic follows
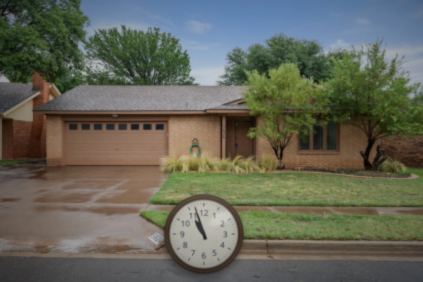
10:57
